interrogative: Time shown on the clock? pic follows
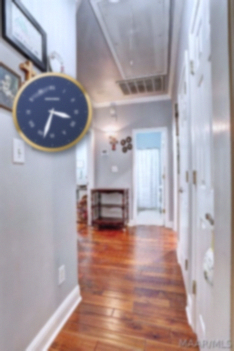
3:33
